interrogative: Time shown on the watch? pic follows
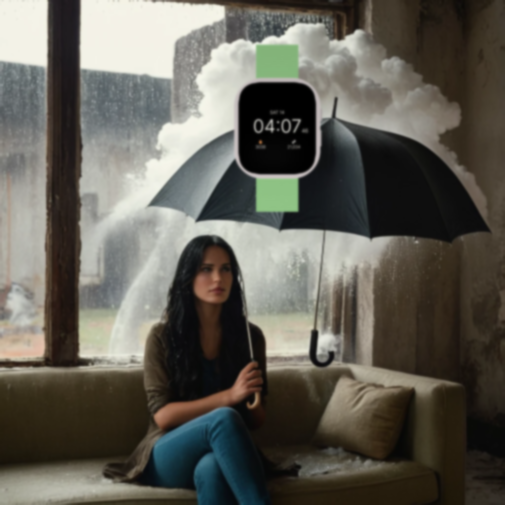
4:07
